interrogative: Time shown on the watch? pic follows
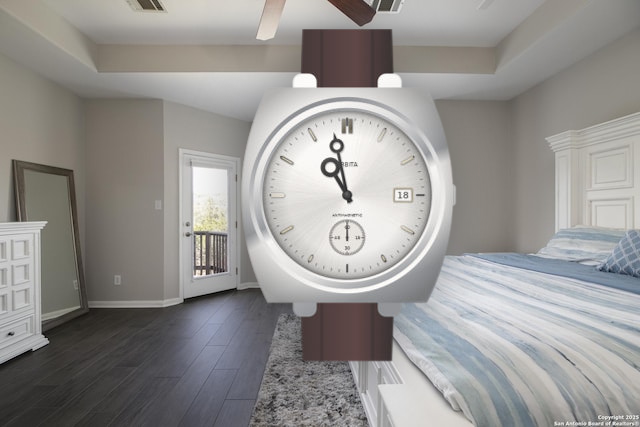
10:58
